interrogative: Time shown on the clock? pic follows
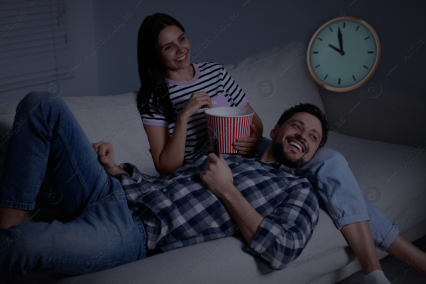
9:58
